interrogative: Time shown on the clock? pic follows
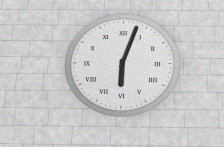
6:03
